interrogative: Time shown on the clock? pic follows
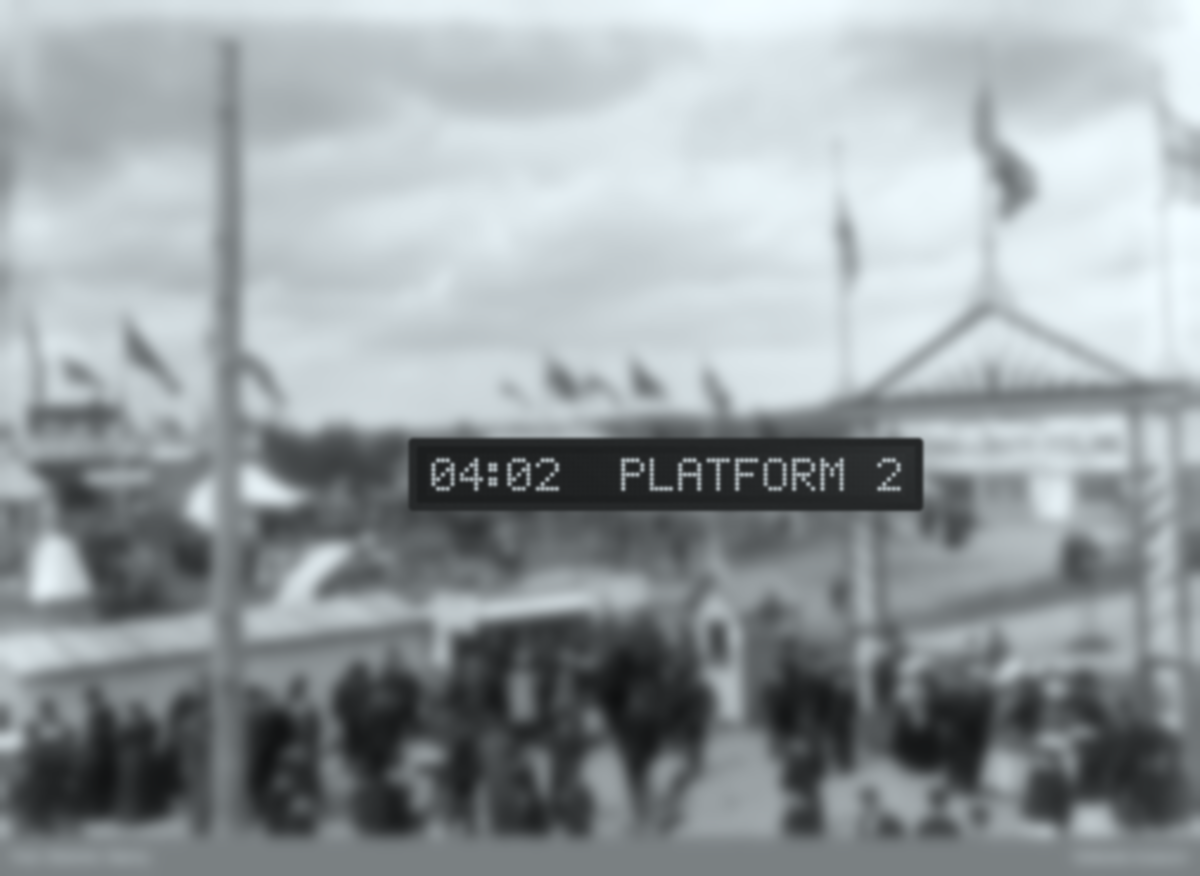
4:02
